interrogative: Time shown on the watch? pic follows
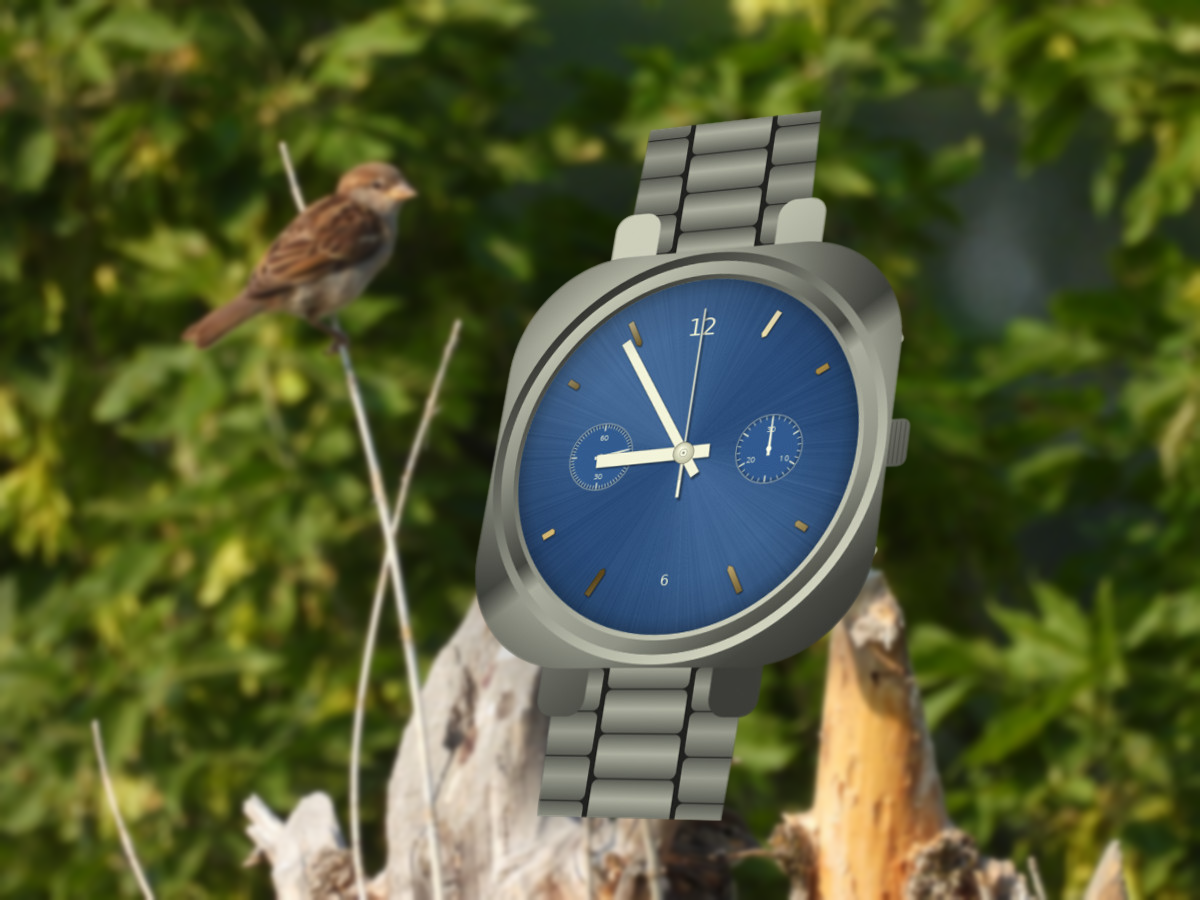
8:54:13
